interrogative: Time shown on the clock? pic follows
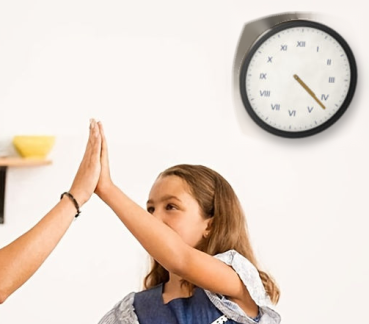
4:22
